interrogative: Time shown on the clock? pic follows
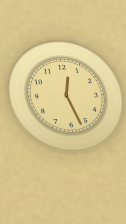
12:27
